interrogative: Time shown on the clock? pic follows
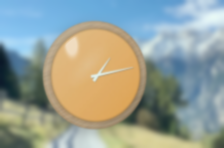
1:13
